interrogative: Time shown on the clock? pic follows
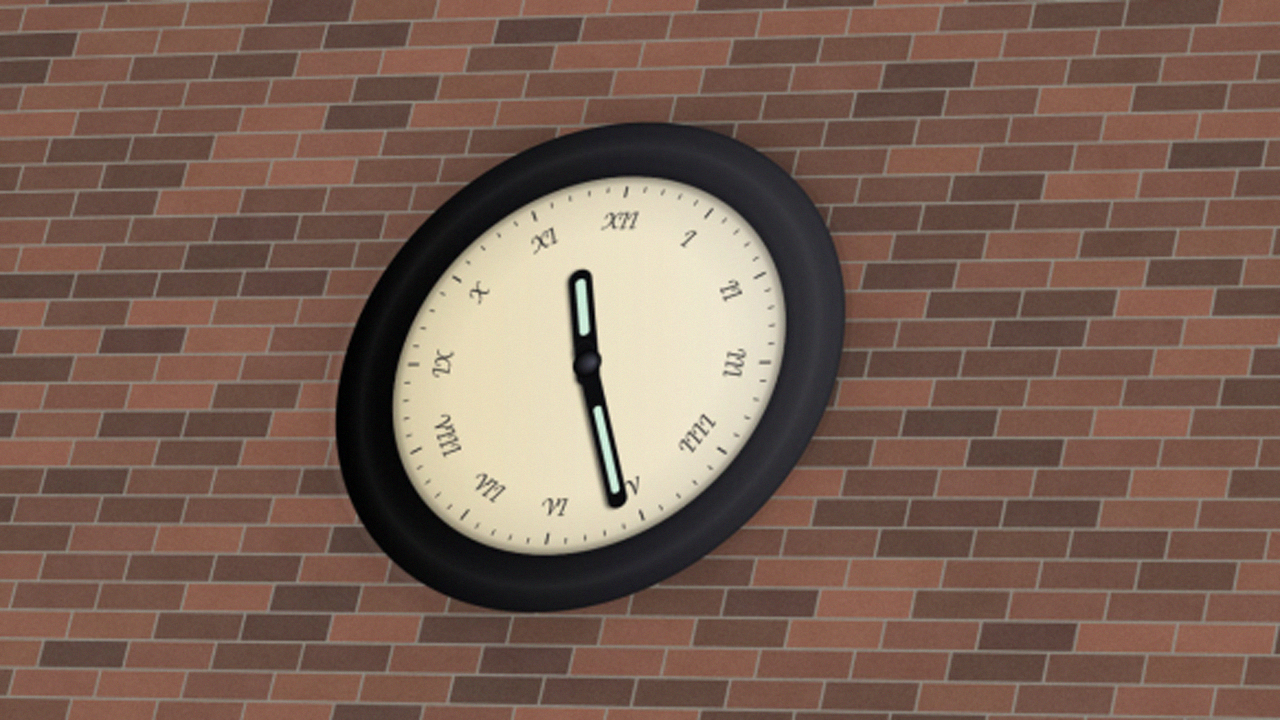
11:26
